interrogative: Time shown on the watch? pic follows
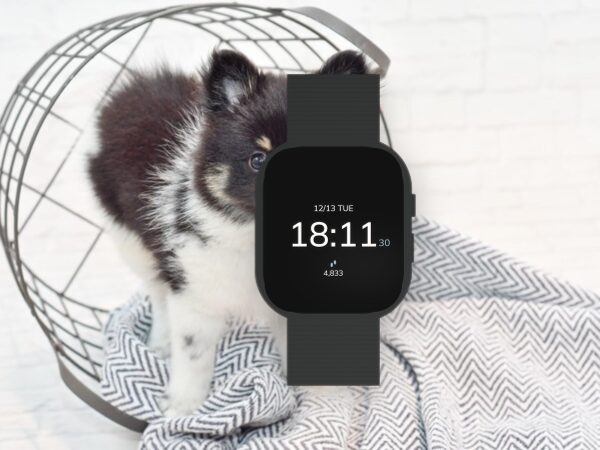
18:11:30
